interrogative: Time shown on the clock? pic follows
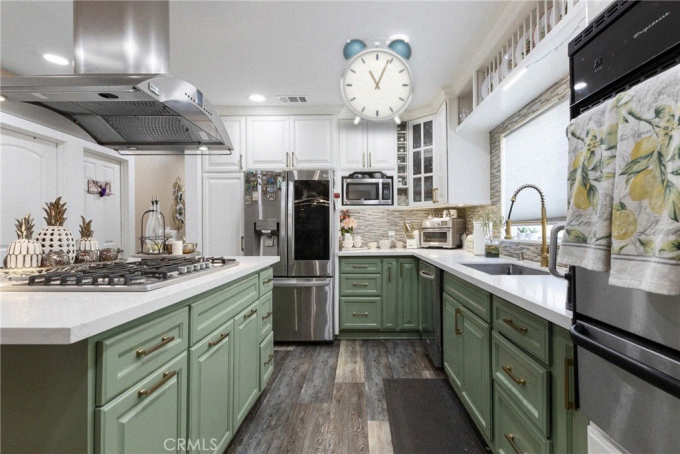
11:04
